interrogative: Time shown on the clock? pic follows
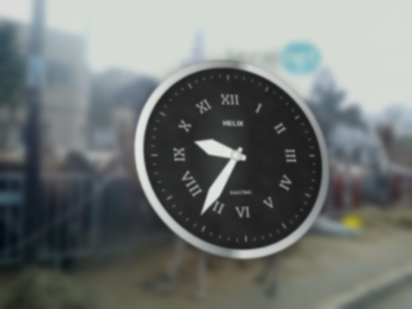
9:36
